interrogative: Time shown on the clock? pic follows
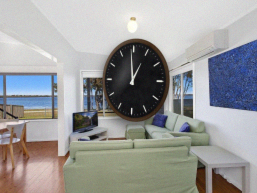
12:59
